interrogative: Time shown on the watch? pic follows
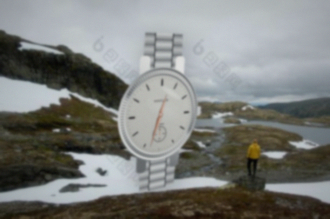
12:33
